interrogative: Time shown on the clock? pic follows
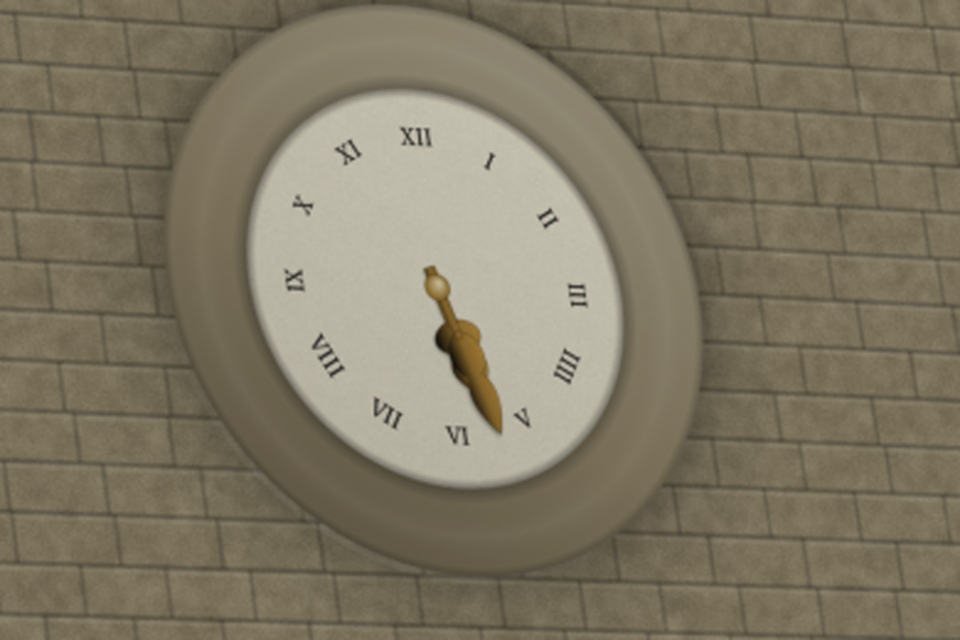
5:27
